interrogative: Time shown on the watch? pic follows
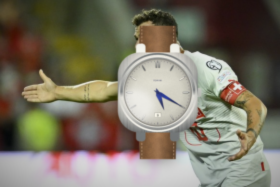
5:20
